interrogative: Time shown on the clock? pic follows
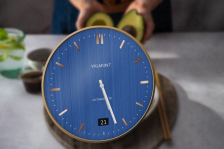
5:27
